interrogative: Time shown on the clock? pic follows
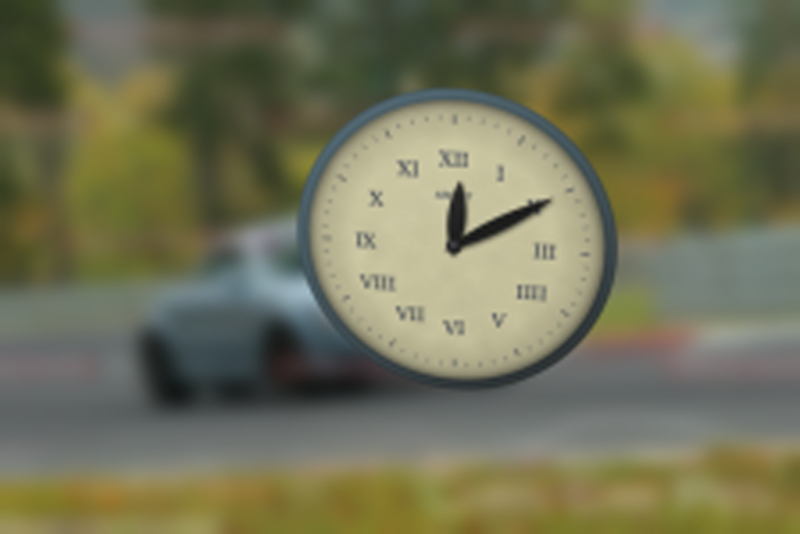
12:10
